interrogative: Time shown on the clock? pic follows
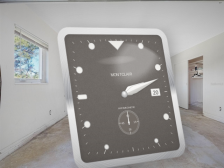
2:12
